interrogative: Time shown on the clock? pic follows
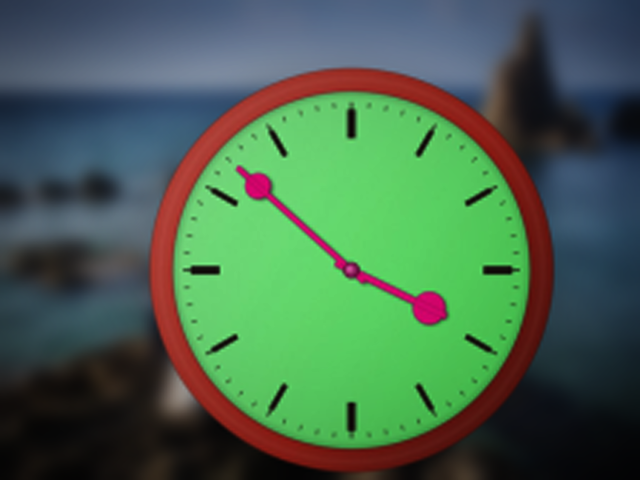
3:52
